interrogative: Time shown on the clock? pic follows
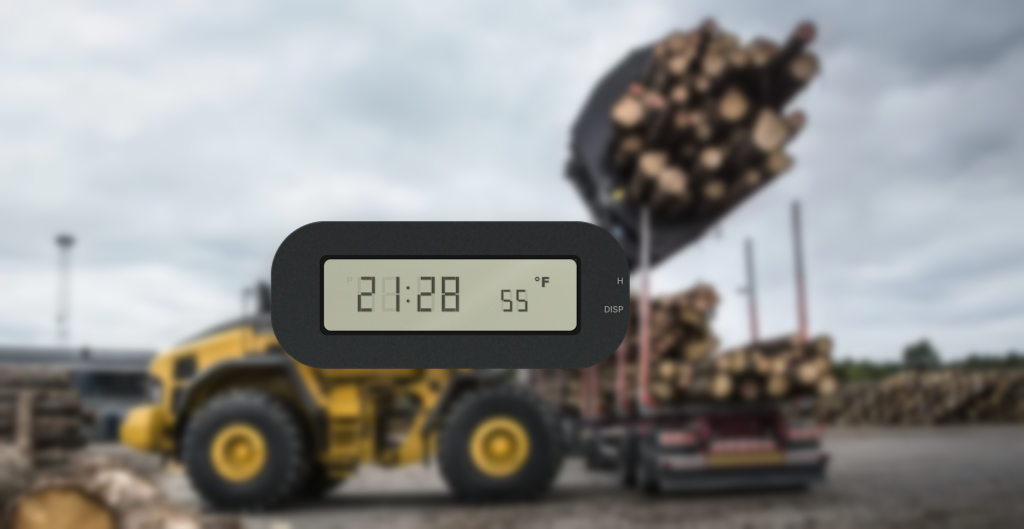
21:28
